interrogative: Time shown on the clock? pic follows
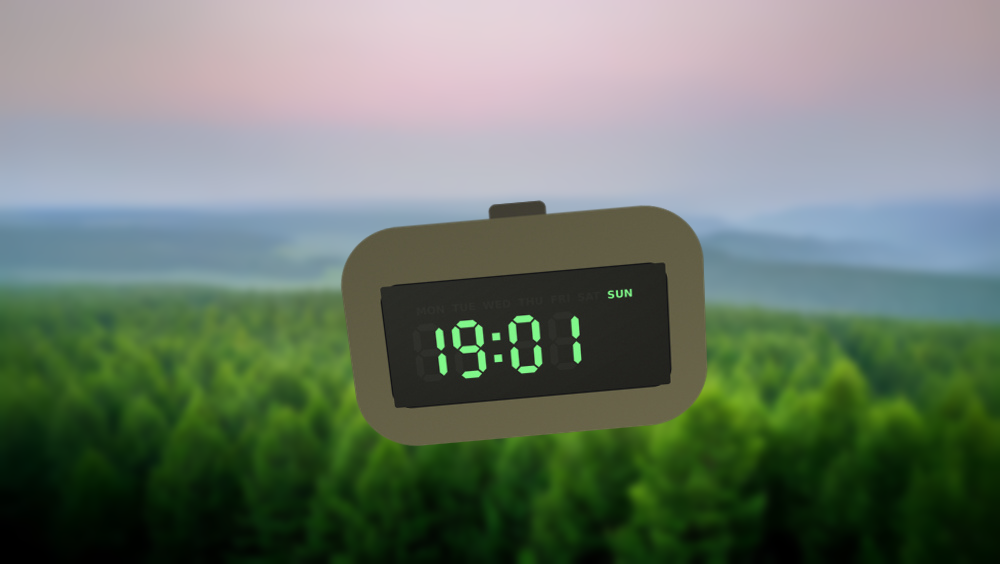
19:01
